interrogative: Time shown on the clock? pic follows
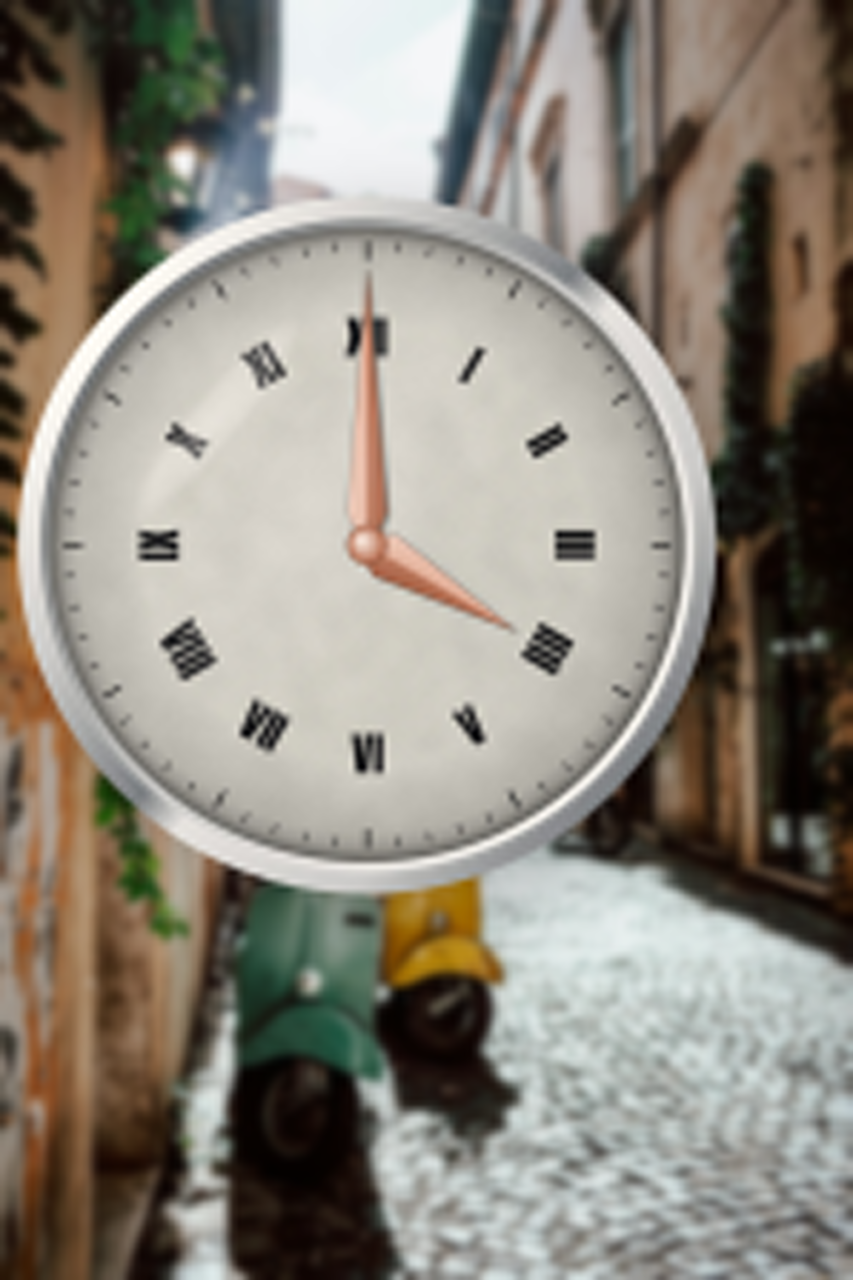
4:00
